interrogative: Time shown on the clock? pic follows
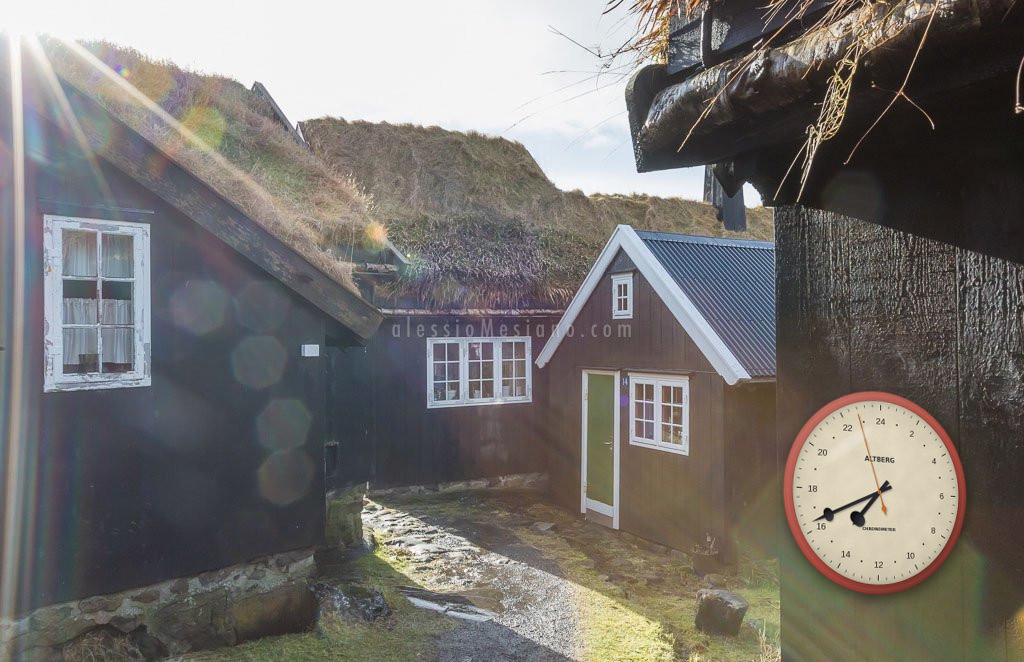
14:40:57
